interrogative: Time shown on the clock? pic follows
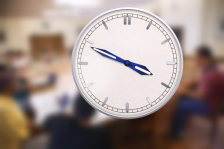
3:49
